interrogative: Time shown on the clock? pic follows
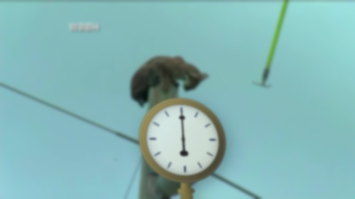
6:00
